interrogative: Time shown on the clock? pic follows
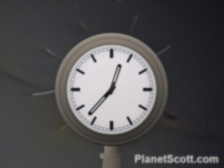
12:37
